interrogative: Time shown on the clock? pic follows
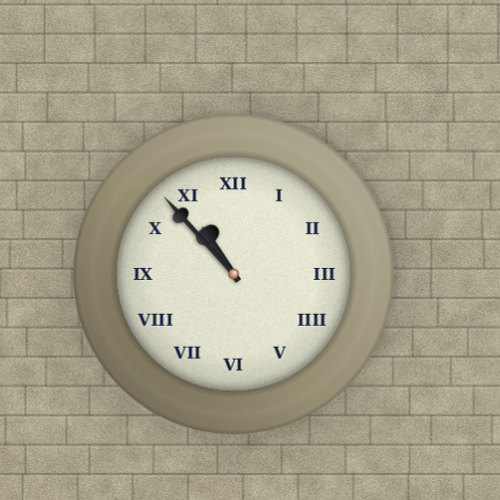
10:53
